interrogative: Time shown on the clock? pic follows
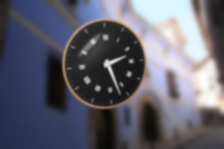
2:27
